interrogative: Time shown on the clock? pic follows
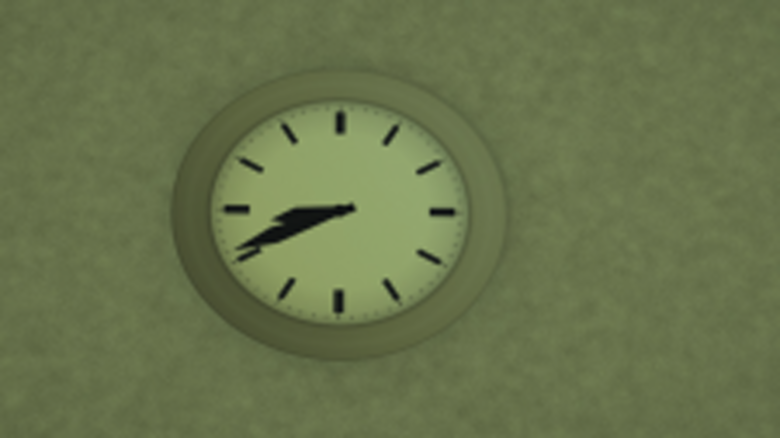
8:41
